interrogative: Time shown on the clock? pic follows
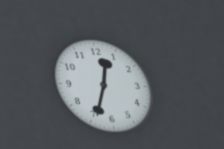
12:34
